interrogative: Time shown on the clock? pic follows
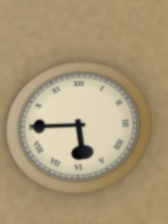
5:45
